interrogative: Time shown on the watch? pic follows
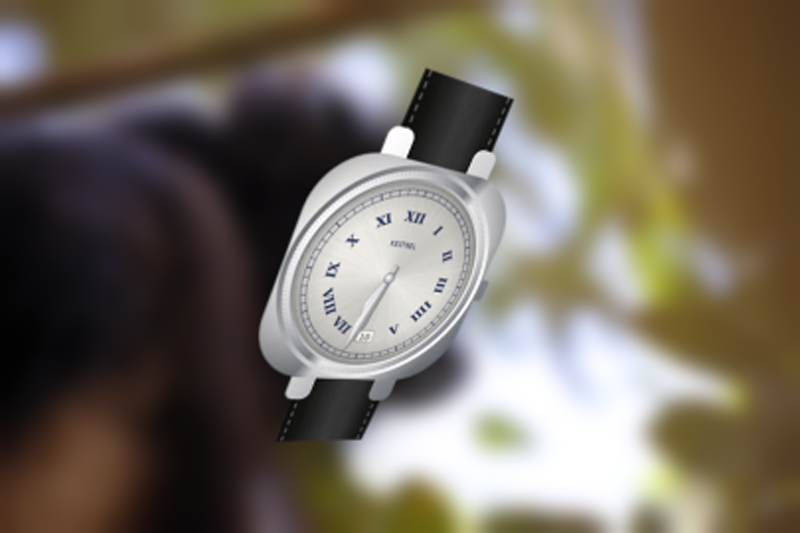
6:32
